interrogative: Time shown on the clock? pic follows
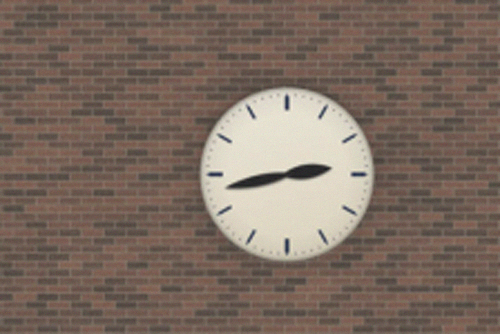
2:43
